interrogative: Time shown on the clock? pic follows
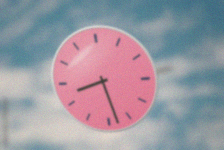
8:28
